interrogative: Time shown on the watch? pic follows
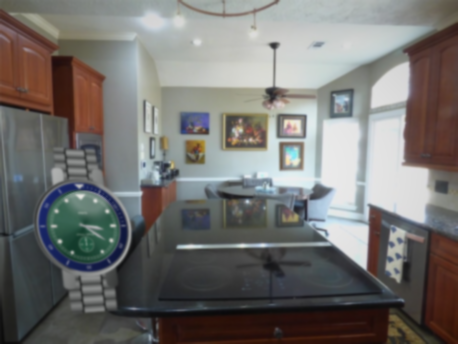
3:21
